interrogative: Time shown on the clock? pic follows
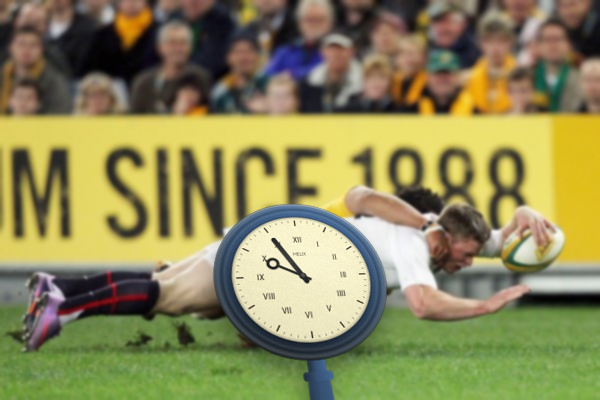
9:55
